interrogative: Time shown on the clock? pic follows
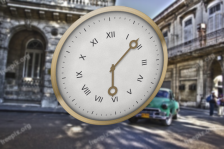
6:08
